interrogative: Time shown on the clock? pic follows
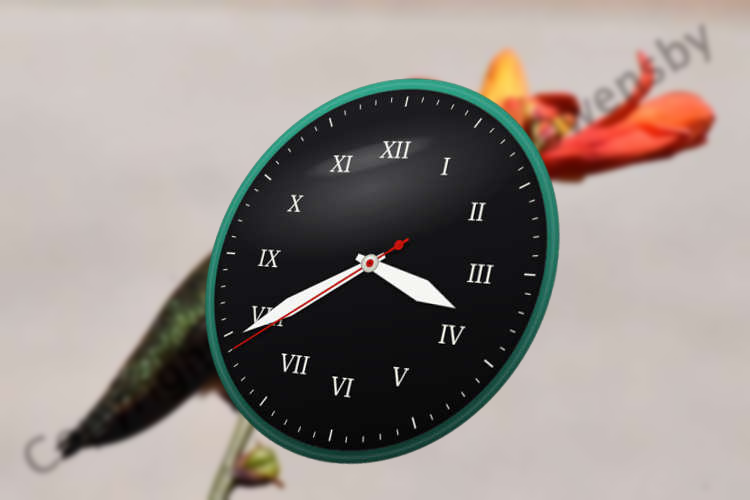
3:39:39
